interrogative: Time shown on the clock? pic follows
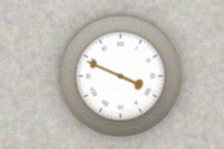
3:49
